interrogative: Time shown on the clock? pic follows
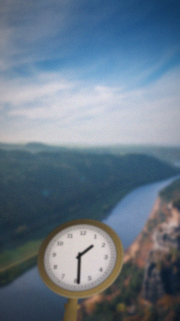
1:29
